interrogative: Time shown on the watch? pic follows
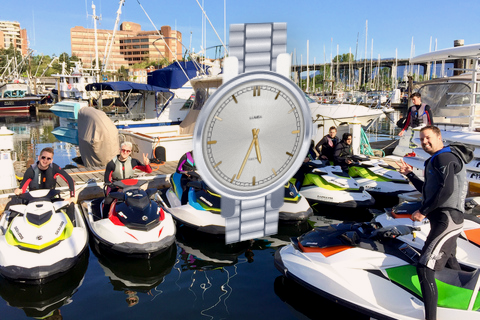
5:34
